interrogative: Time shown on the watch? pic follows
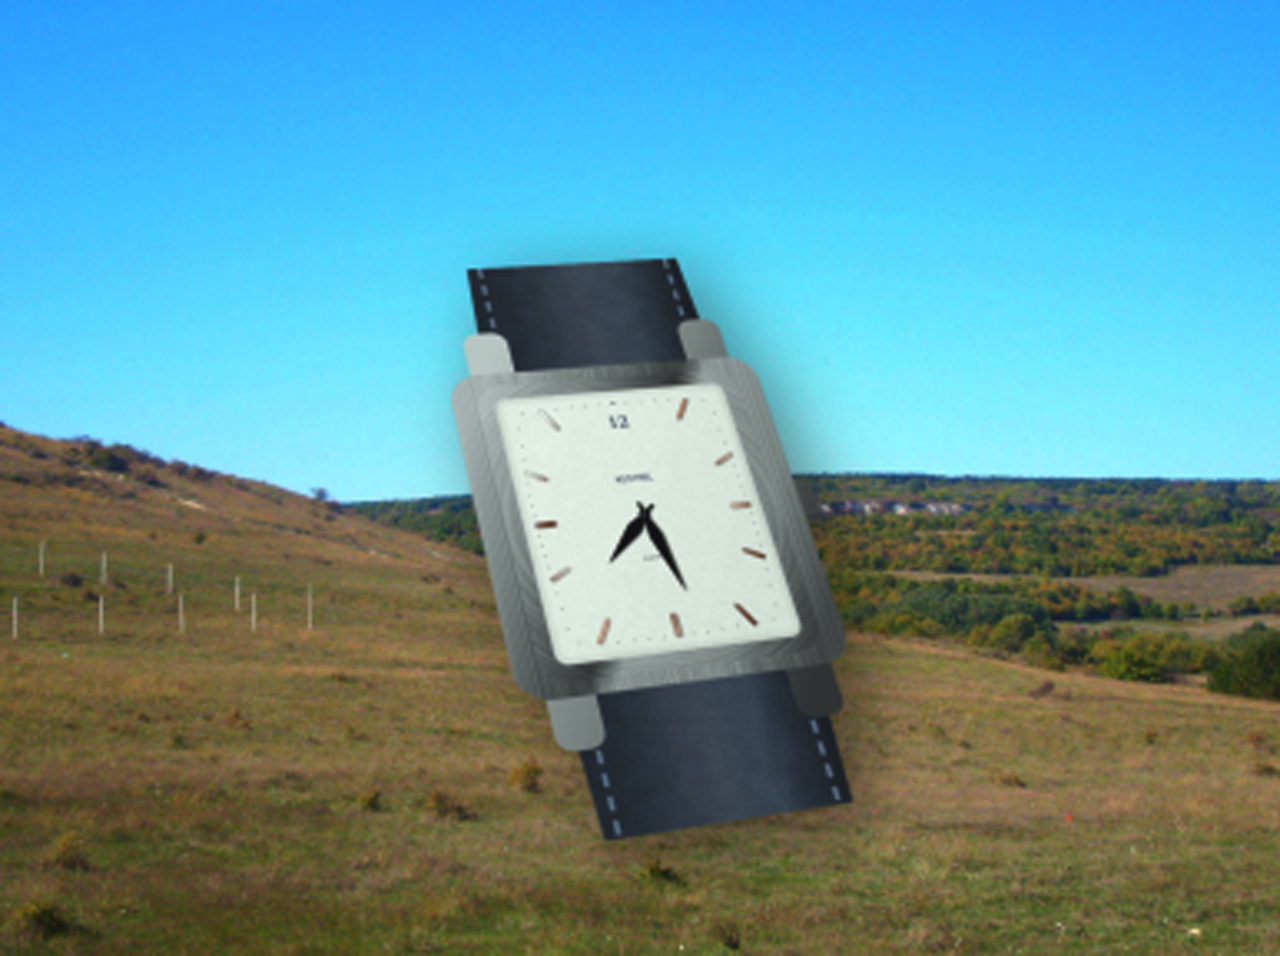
7:28
